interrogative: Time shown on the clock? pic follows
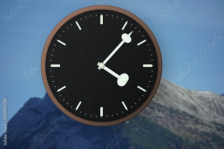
4:07
